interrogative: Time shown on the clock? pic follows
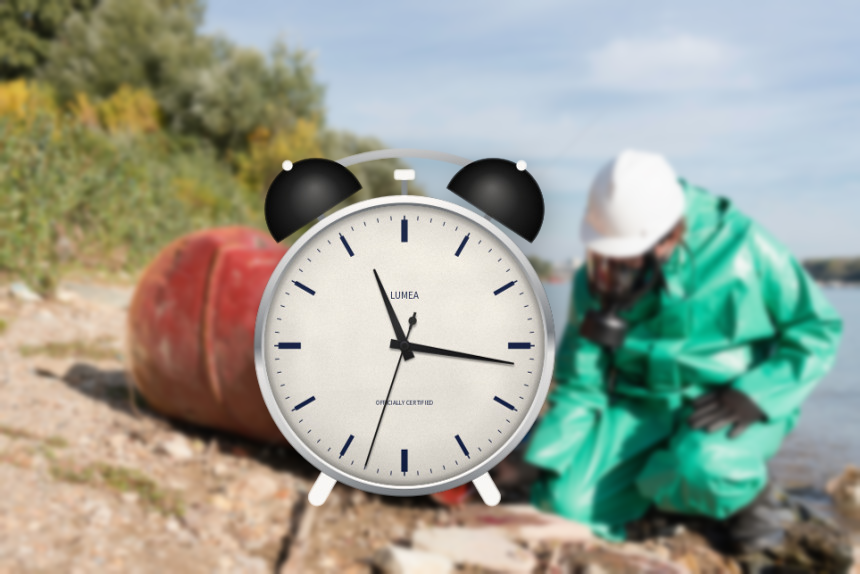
11:16:33
